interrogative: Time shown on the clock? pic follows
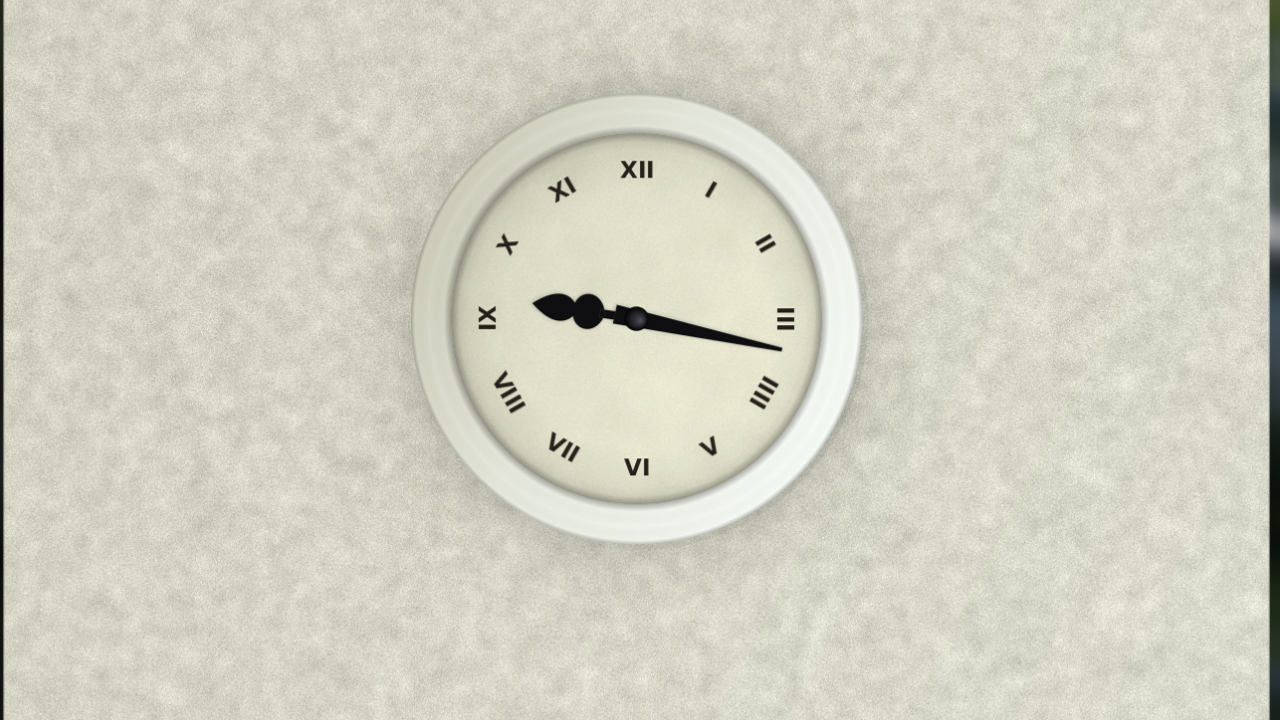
9:17
